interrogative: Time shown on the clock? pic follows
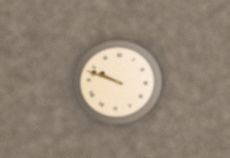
9:48
